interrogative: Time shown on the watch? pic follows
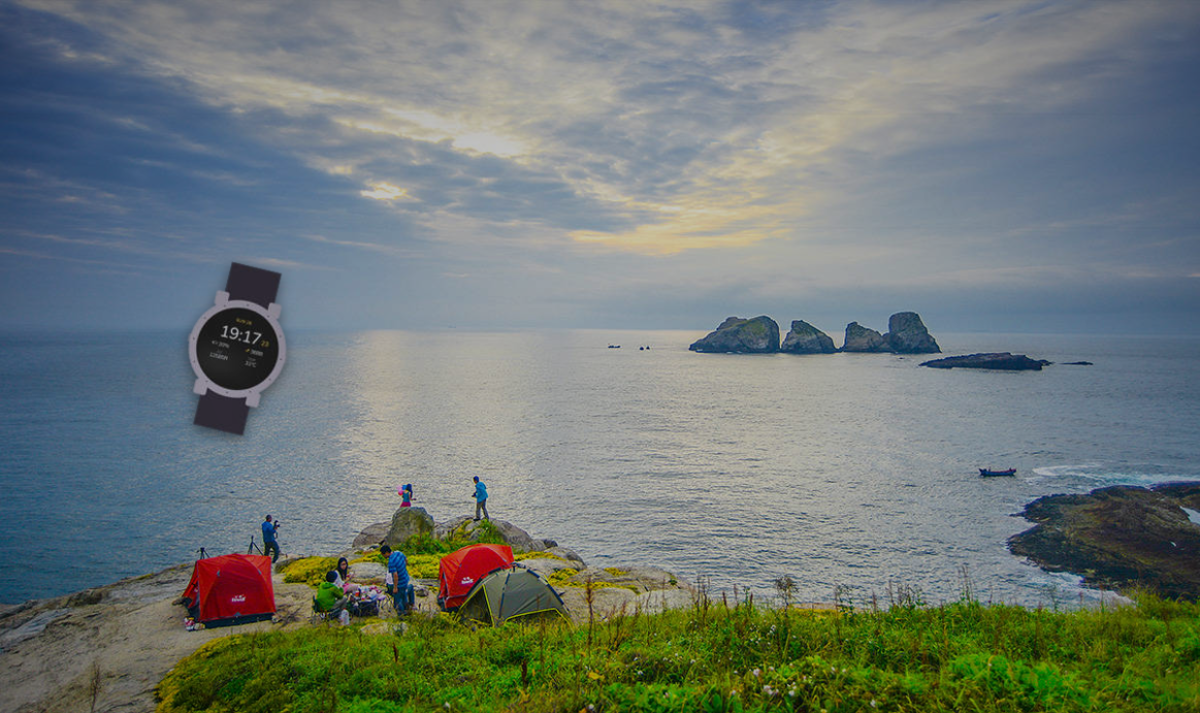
19:17
